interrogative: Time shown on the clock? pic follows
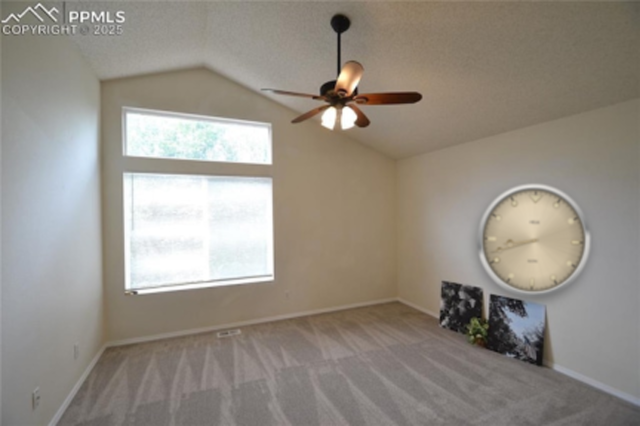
8:42
